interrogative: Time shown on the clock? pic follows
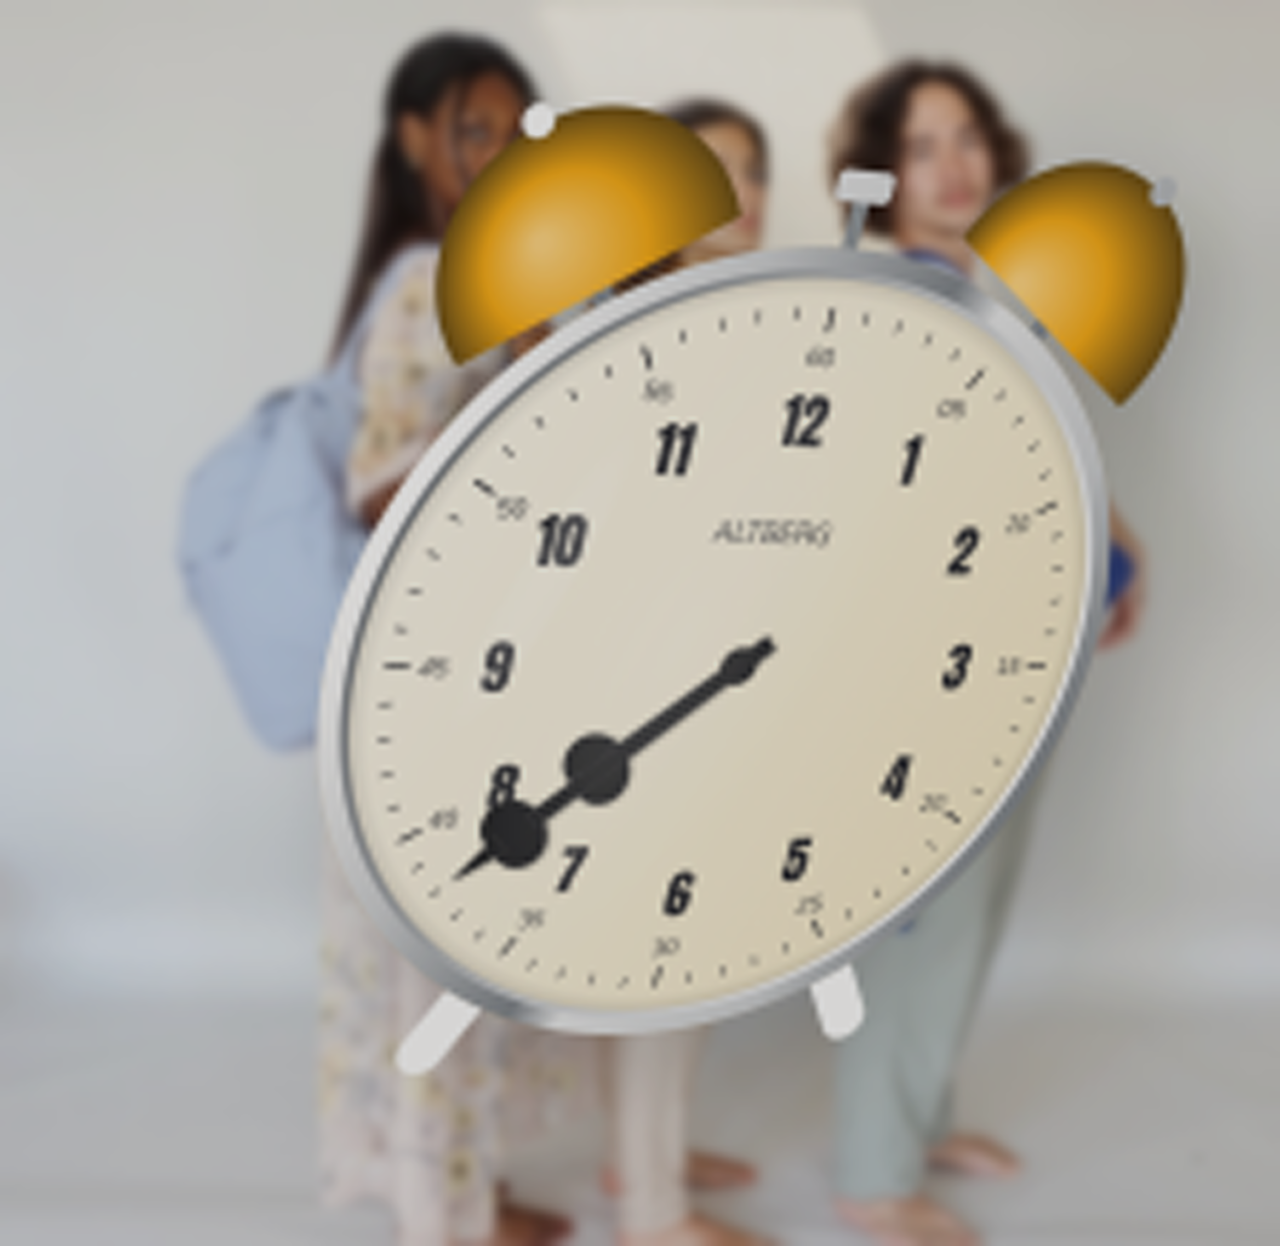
7:38
